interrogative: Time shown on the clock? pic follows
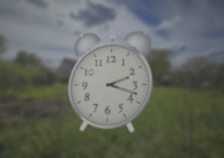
2:18
